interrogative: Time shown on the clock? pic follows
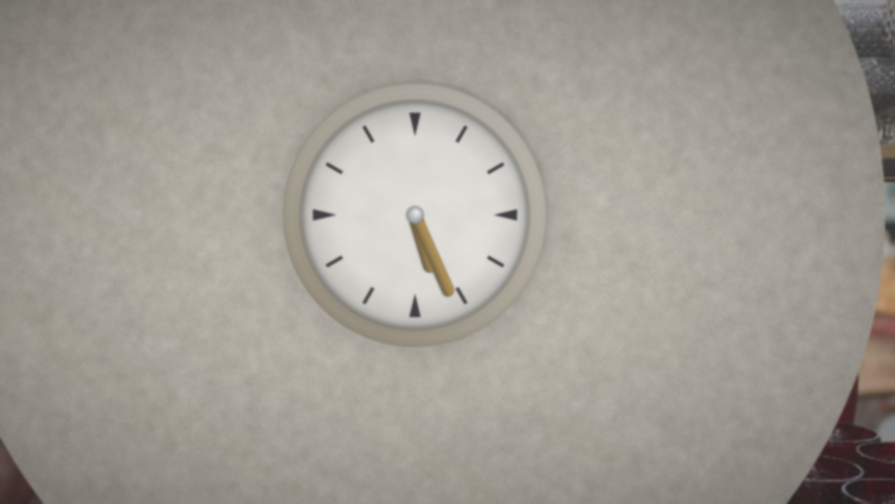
5:26
